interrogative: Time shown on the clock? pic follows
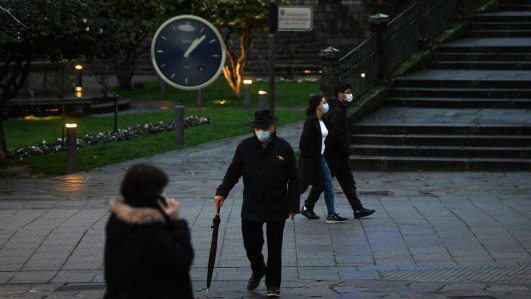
1:07
